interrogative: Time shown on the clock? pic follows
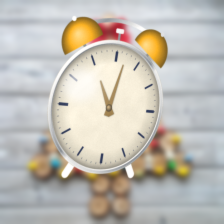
11:02
